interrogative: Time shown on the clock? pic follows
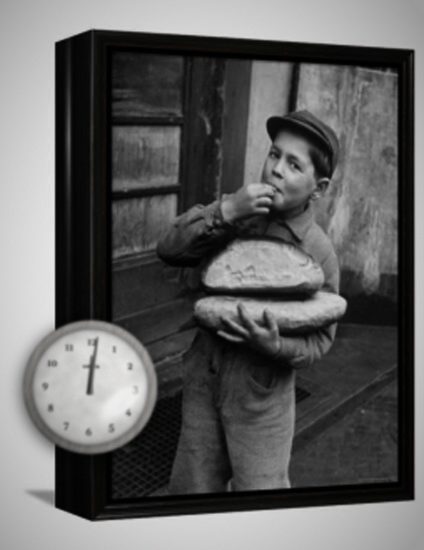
12:01
